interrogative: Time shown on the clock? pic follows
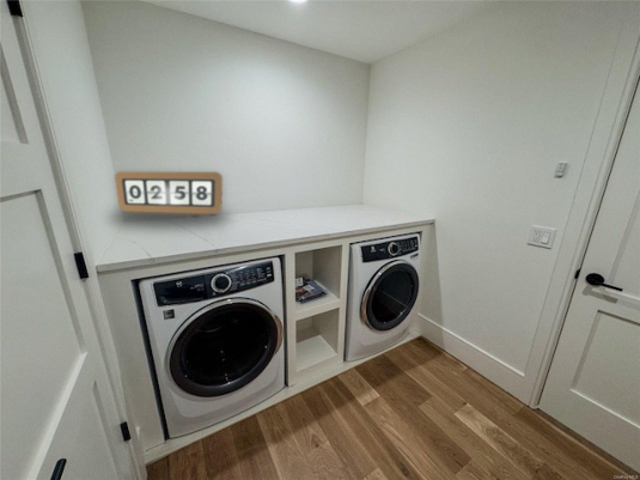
2:58
